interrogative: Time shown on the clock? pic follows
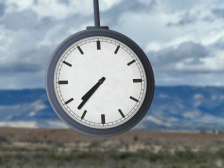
7:37
